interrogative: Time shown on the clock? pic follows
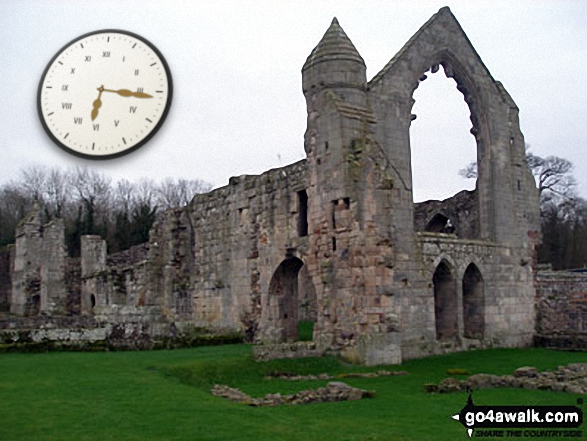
6:16
